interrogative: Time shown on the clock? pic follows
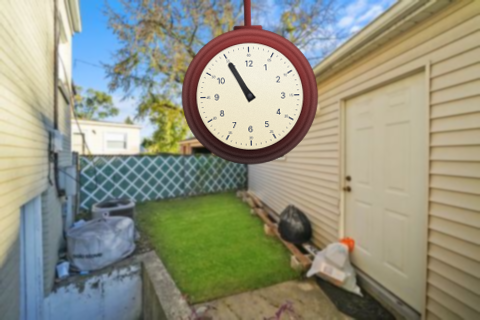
10:55
